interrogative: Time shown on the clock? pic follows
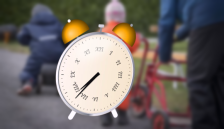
7:37
